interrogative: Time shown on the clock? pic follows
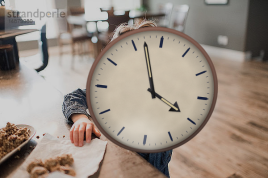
3:57
